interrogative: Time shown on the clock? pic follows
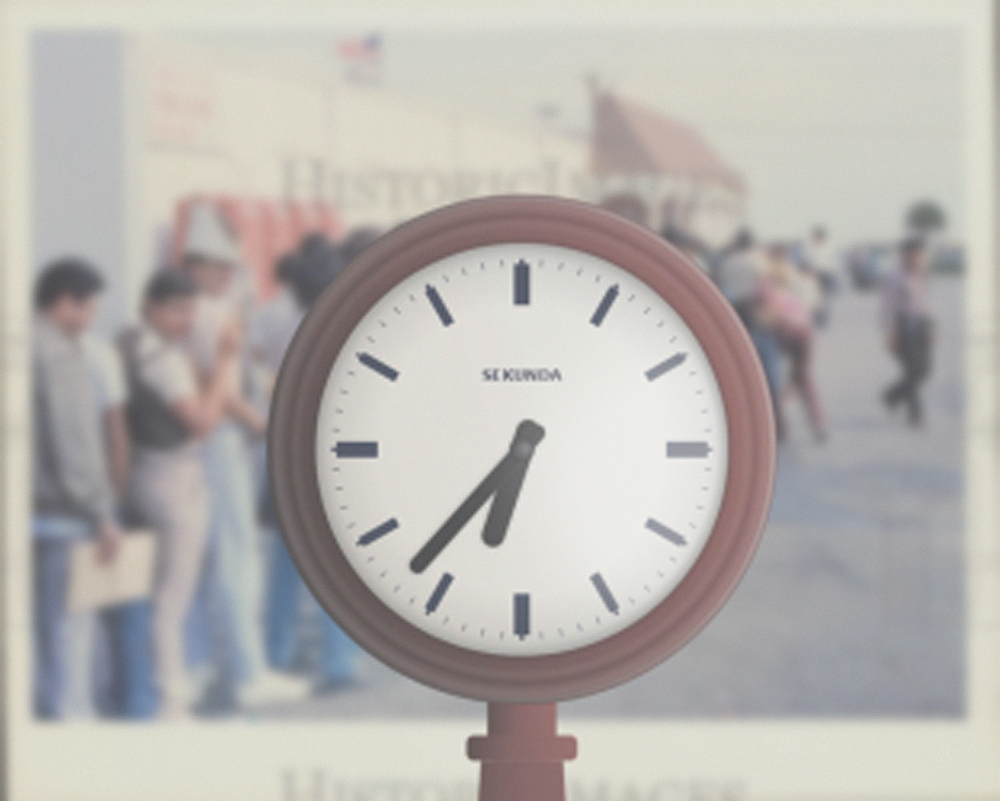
6:37
